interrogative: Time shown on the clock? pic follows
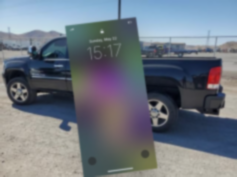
15:17
